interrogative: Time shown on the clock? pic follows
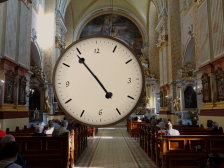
4:54
